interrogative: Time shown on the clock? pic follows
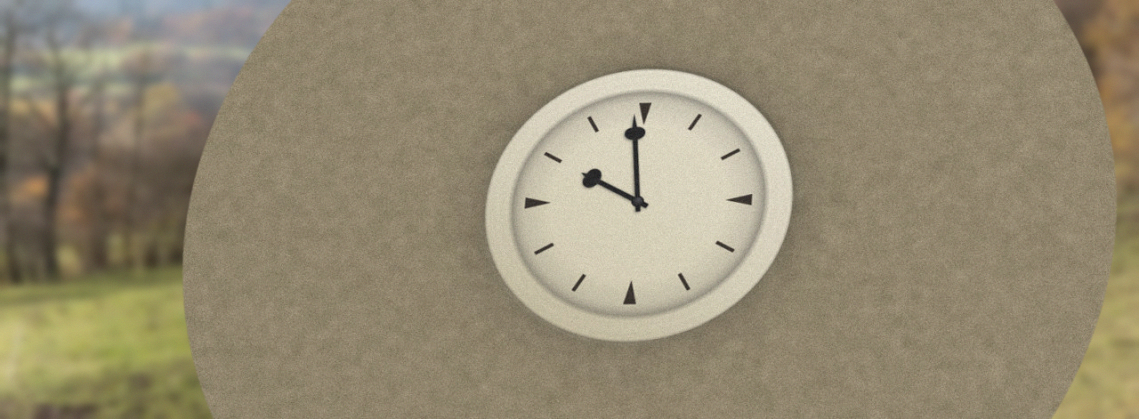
9:59
